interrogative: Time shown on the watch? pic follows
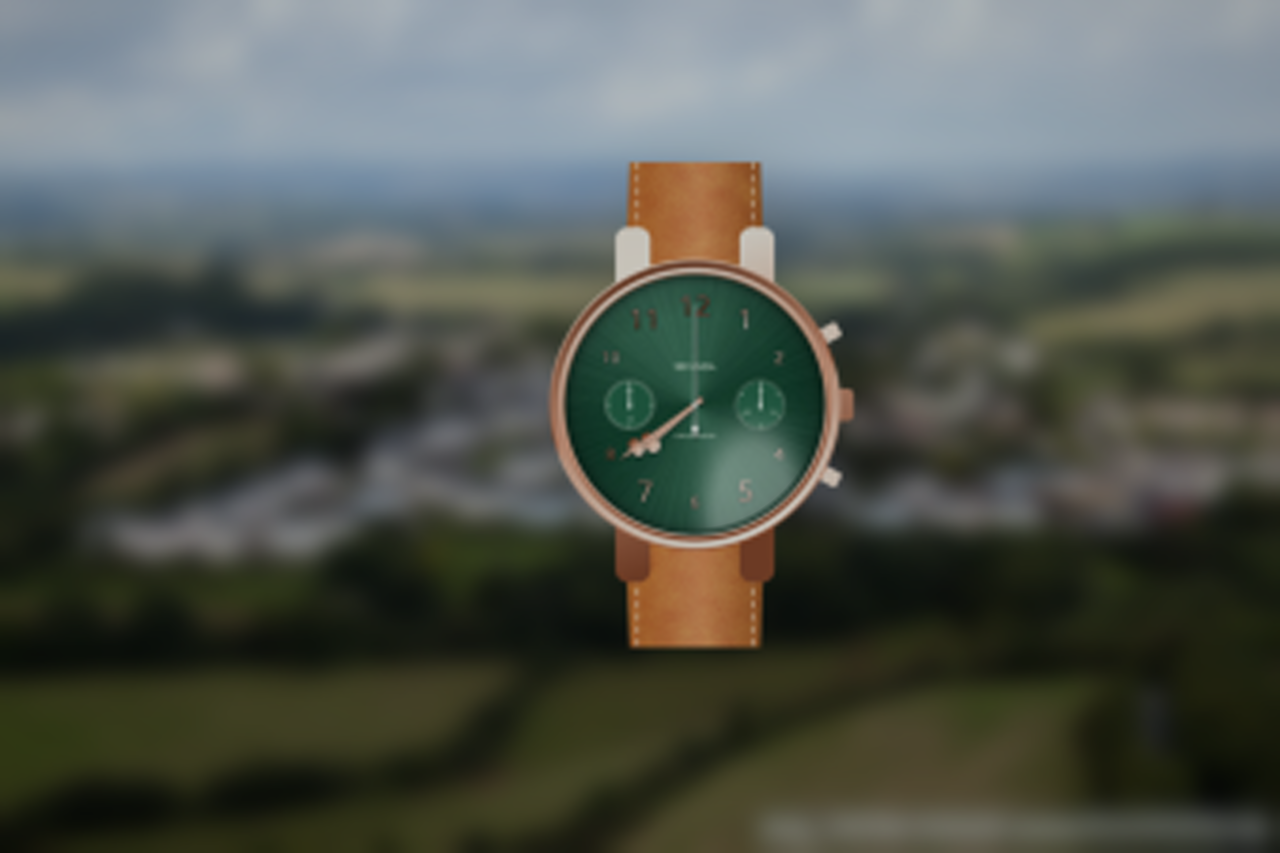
7:39
